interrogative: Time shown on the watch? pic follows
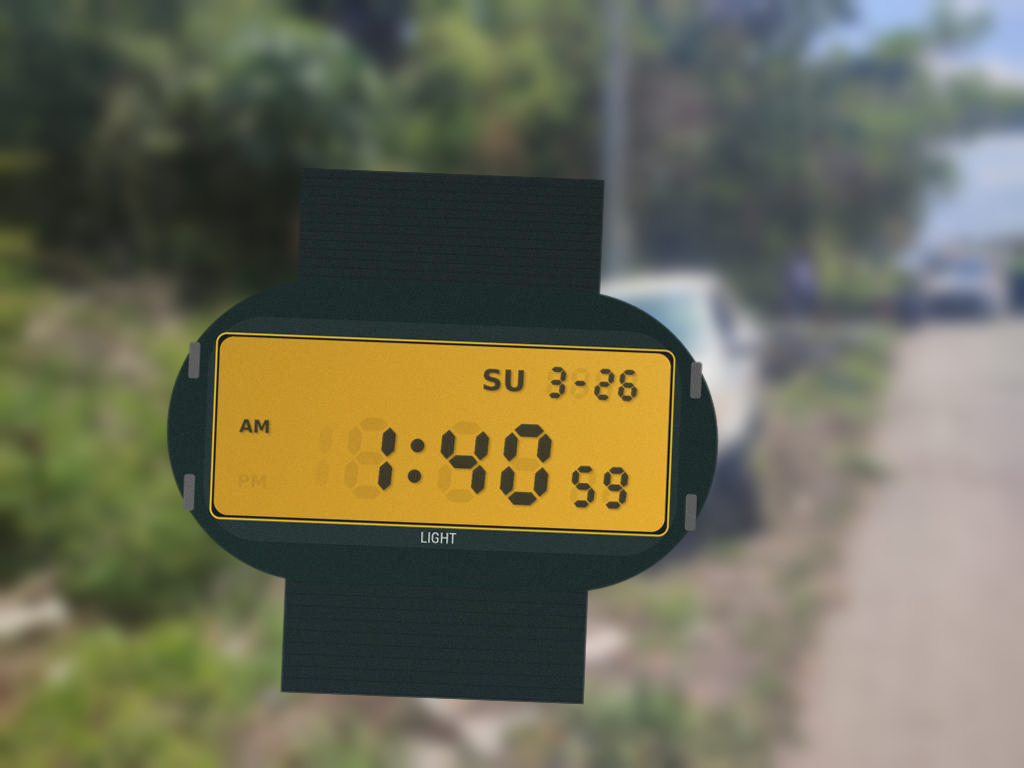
1:40:59
